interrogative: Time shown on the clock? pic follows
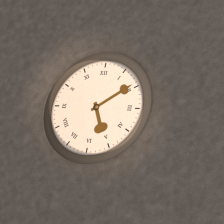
5:09
